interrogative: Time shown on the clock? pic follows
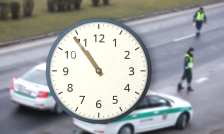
10:54
